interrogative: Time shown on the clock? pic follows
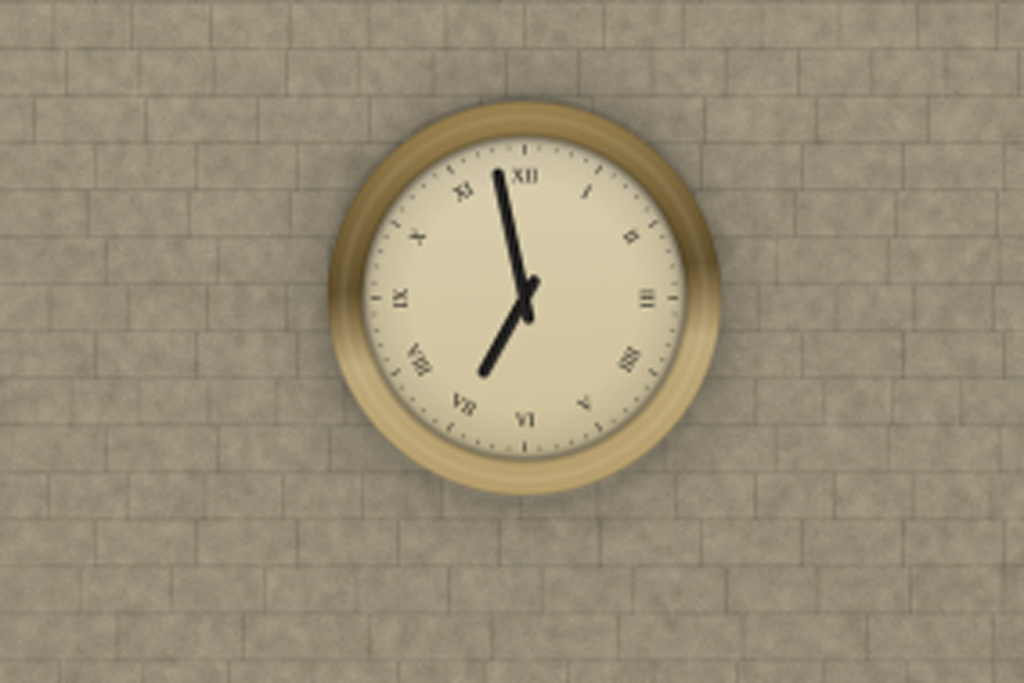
6:58
